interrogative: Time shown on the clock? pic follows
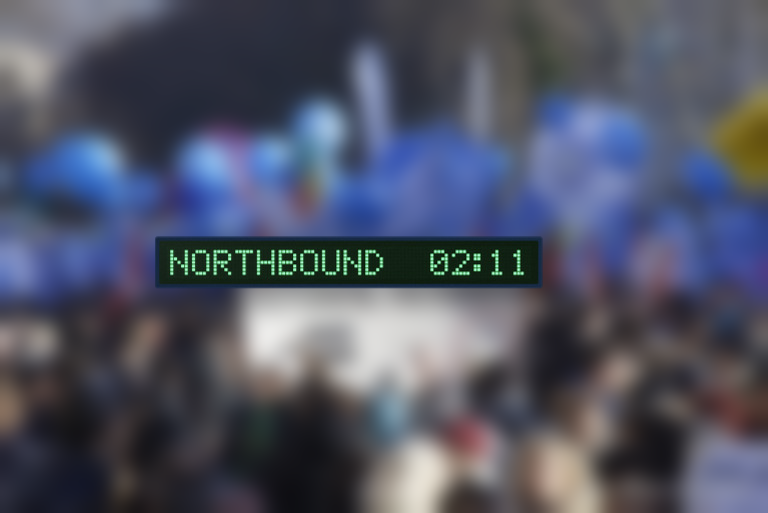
2:11
